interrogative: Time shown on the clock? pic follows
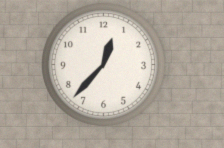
12:37
